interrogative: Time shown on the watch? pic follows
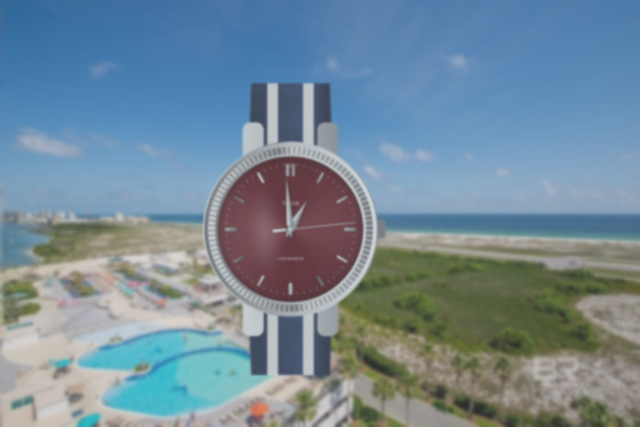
12:59:14
